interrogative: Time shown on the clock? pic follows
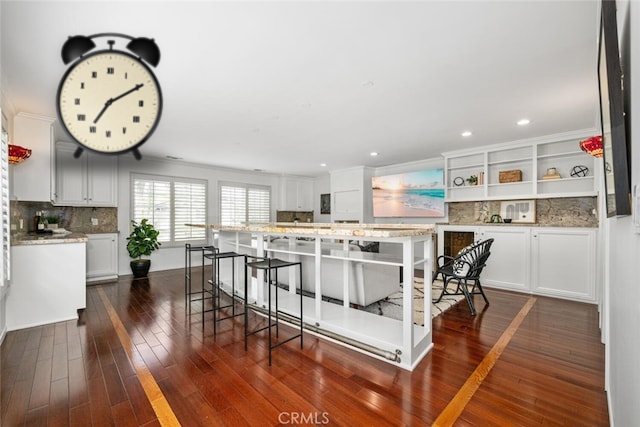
7:10
